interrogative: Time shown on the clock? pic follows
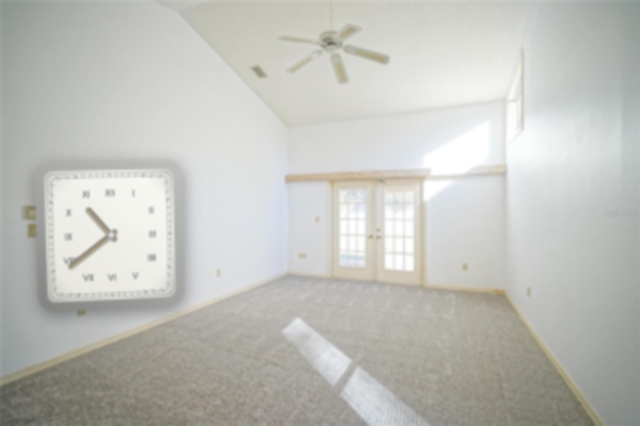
10:39
